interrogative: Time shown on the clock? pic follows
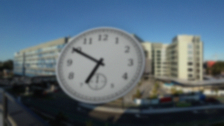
6:50
